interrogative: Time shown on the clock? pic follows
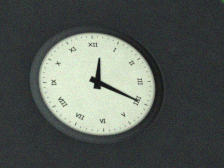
12:20
